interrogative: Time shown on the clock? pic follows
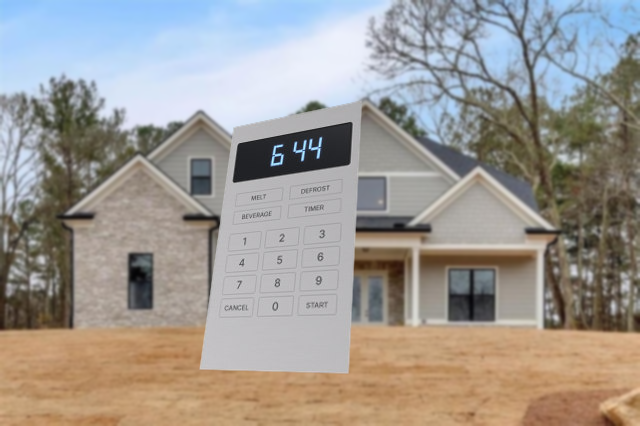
6:44
